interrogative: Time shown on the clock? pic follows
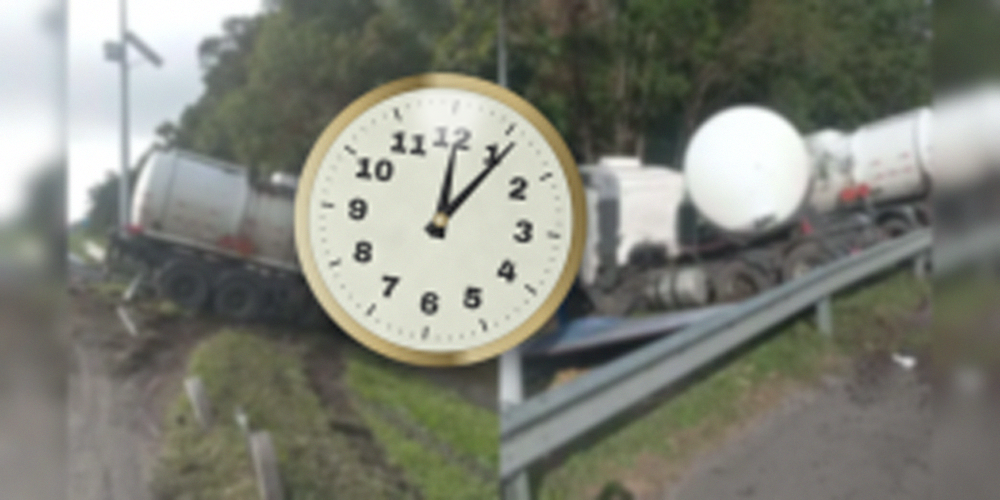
12:06
